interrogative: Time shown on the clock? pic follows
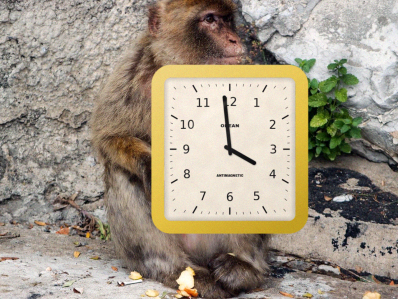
3:59
